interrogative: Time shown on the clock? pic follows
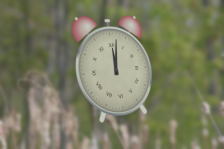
12:02
